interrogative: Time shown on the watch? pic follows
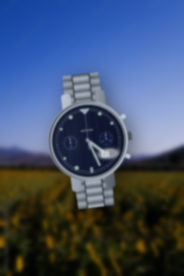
4:27
